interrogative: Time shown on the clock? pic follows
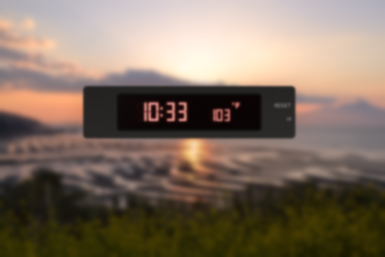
10:33
